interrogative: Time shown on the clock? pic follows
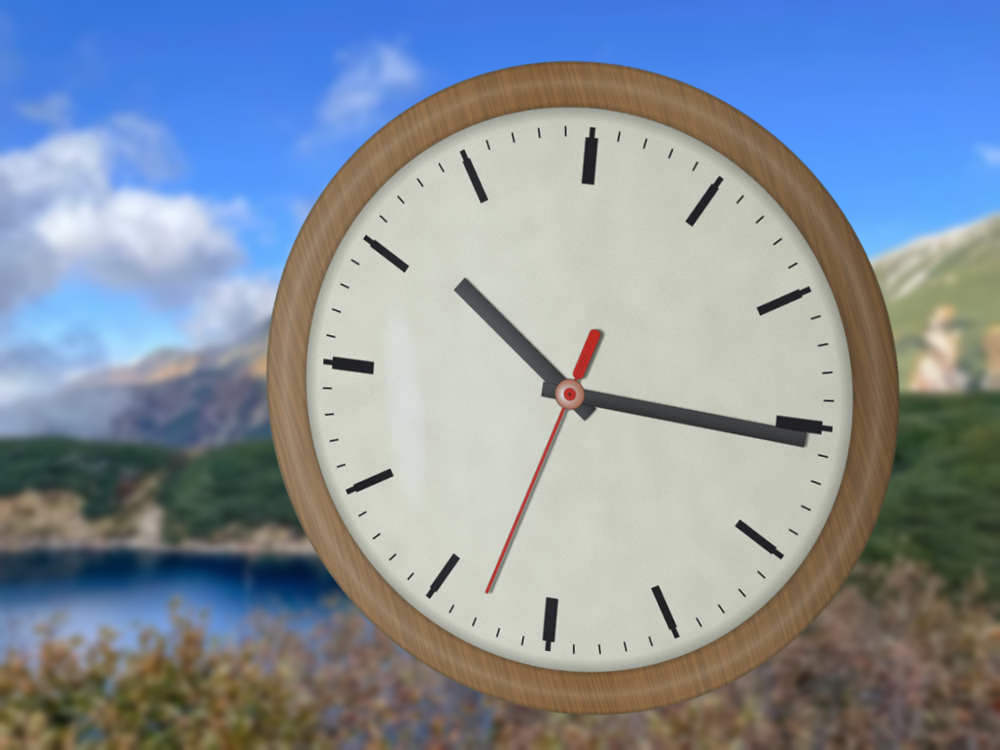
10:15:33
